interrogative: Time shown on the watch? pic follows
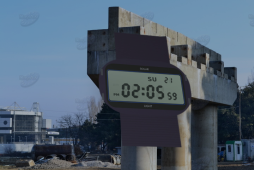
2:05:59
